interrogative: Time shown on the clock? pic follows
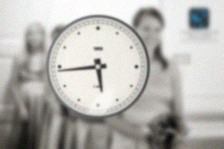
5:44
